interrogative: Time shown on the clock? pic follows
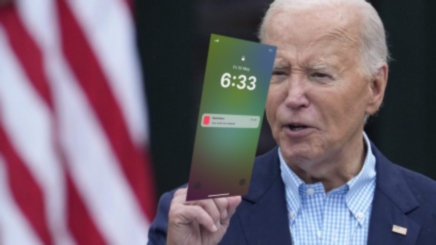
6:33
